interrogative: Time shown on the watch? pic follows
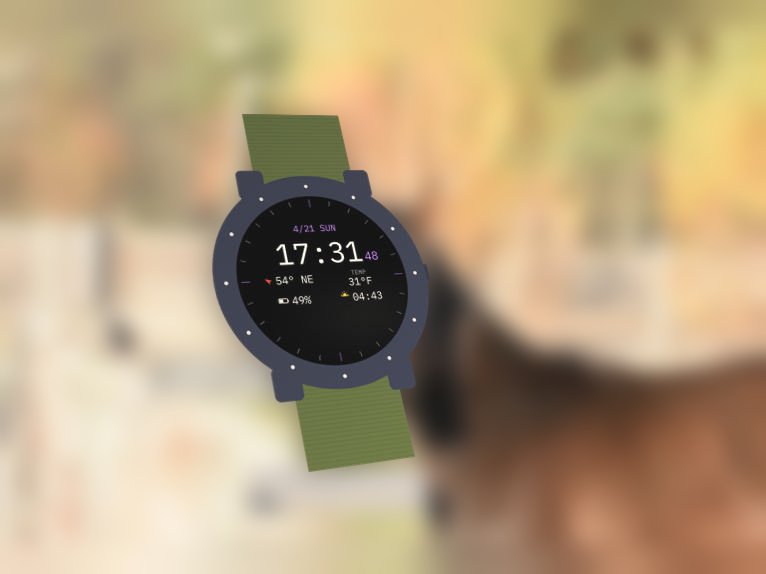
17:31:48
